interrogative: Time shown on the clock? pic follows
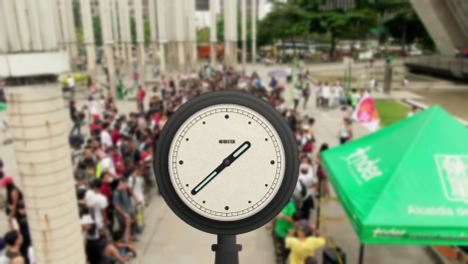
1:38
